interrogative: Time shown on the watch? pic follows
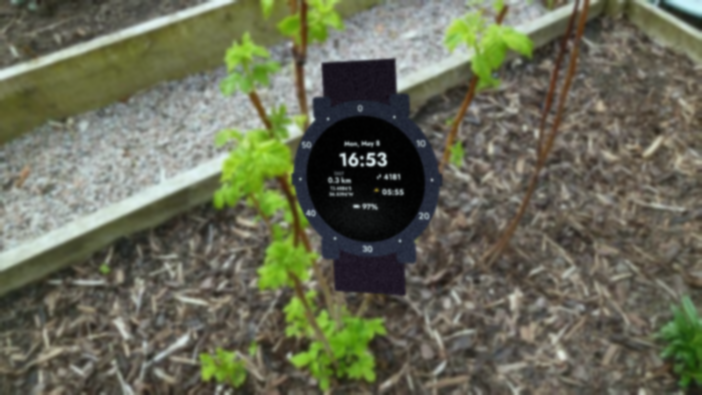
16:53
